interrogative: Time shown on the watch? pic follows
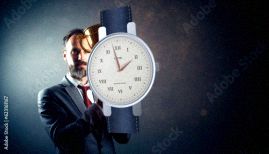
1:58
